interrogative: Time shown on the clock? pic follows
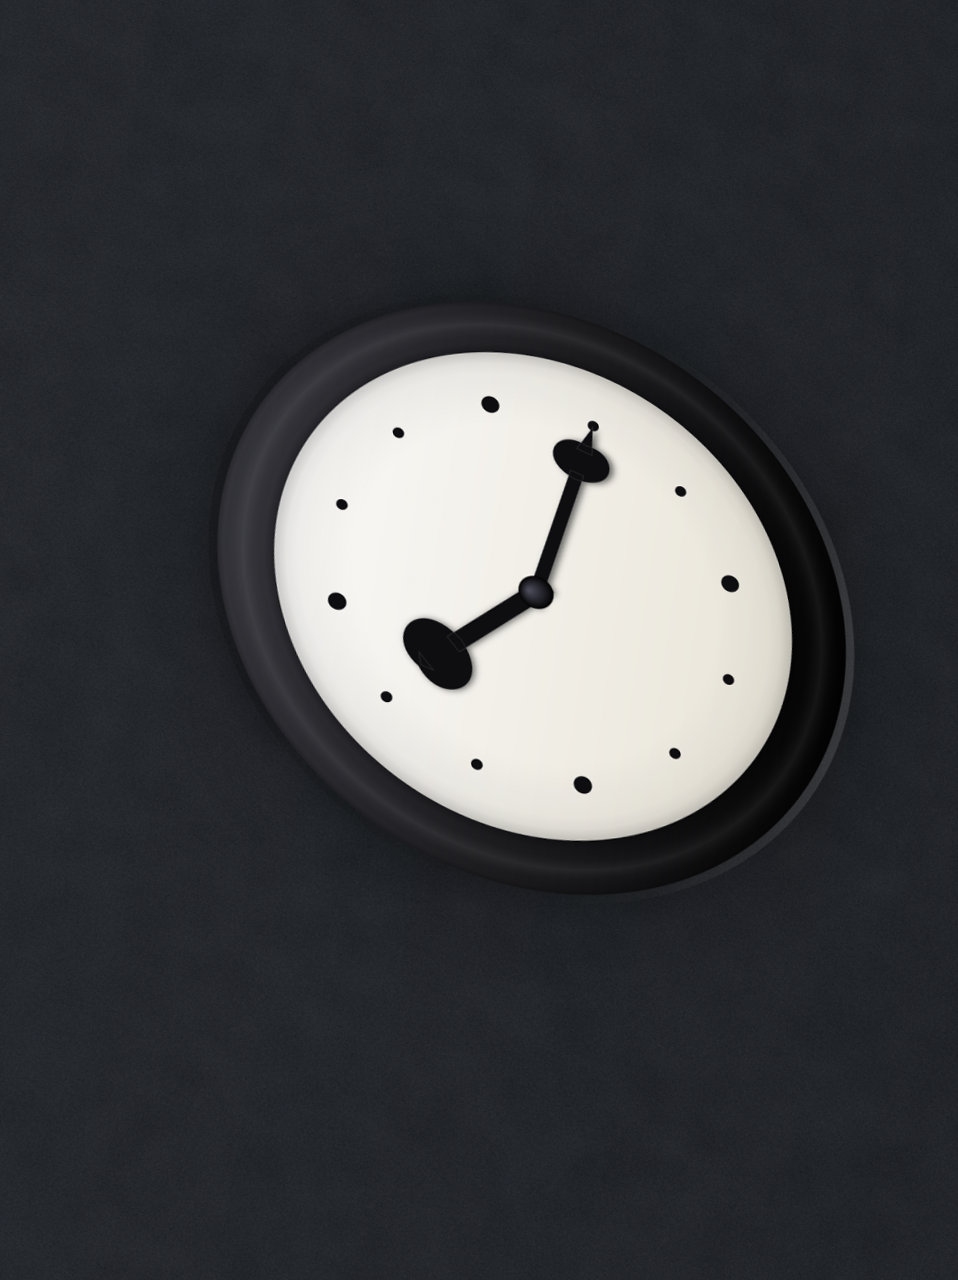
8:05
